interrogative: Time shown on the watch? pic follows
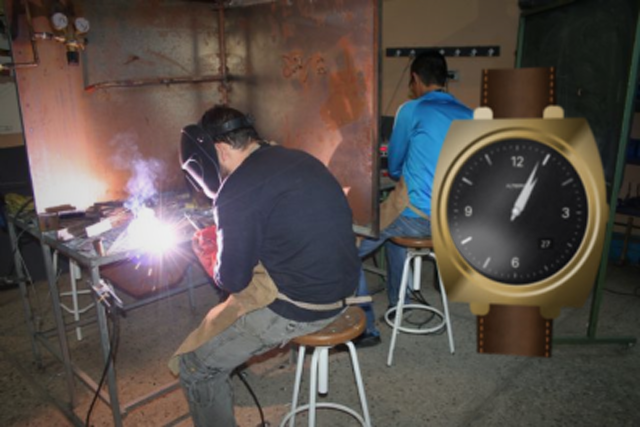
1:04
